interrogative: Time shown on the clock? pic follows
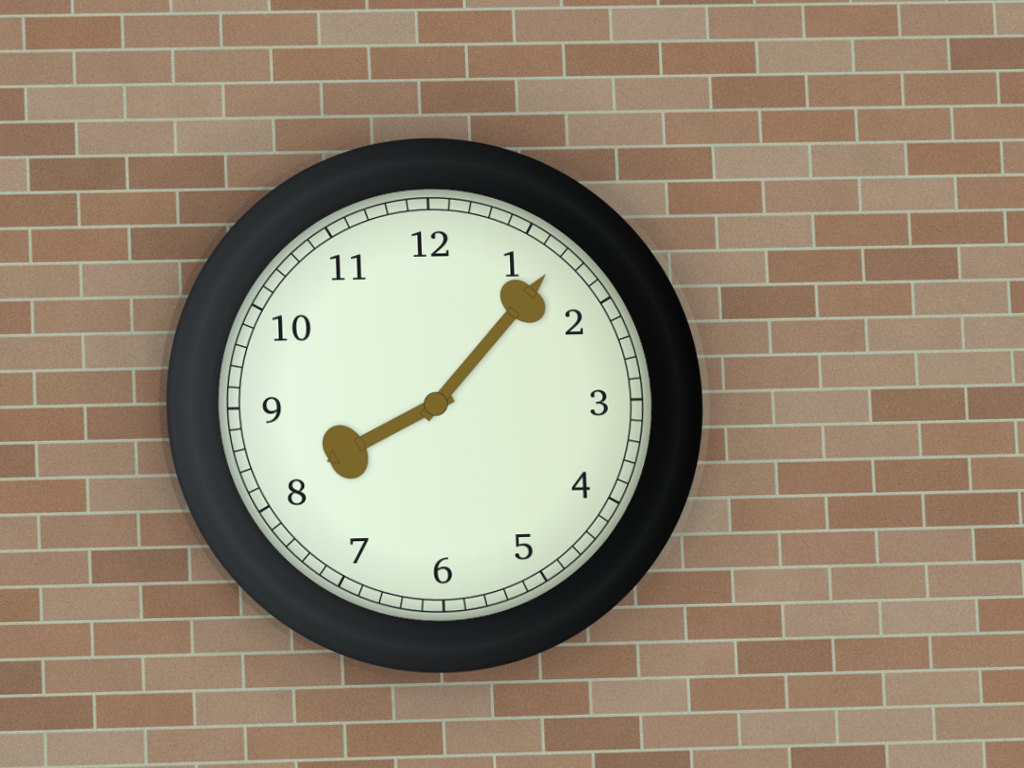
8:07
